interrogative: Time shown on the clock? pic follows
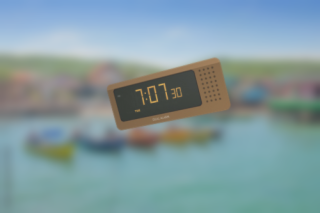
7:07:30
